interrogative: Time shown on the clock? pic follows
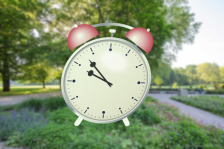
9:53
